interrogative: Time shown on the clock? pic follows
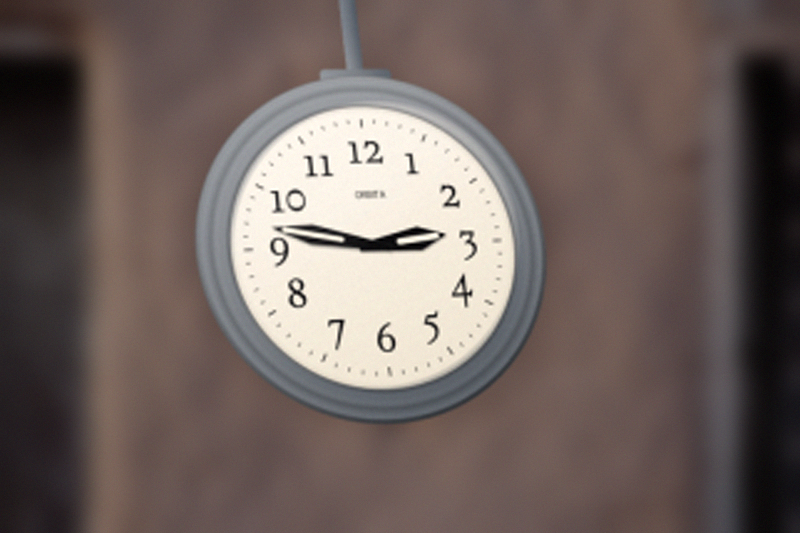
2:47
